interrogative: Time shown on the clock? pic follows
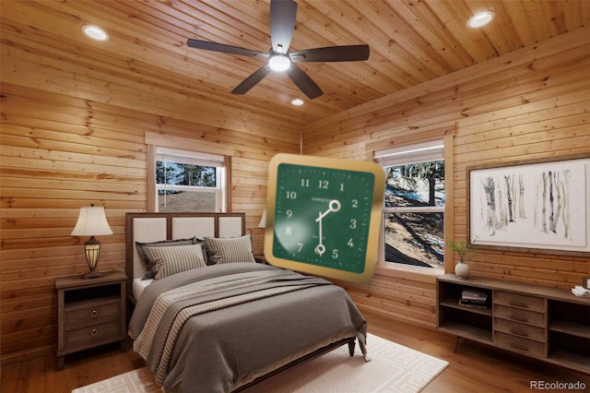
1:29
